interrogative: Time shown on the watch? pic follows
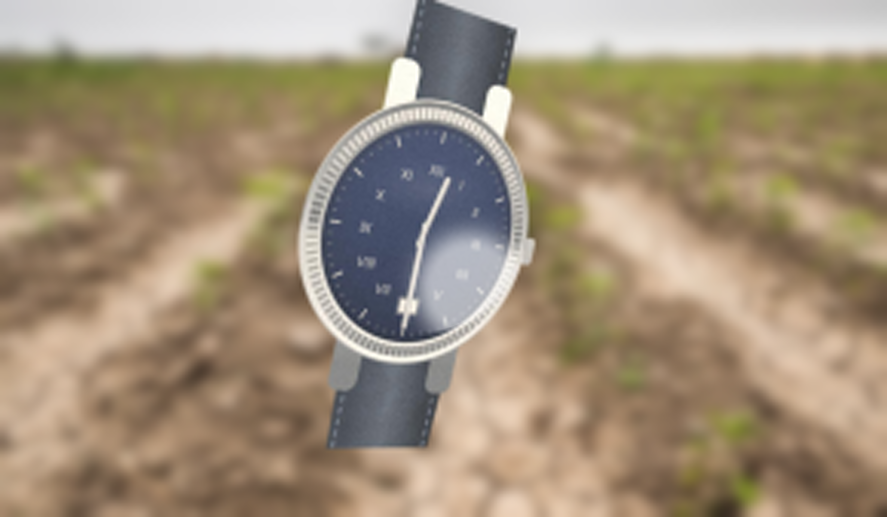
12:30
